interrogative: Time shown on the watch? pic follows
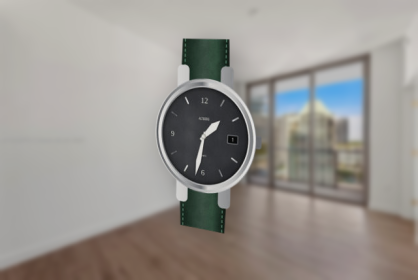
1:32
